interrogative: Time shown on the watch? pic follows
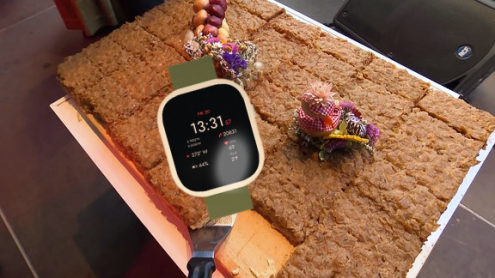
13:31
